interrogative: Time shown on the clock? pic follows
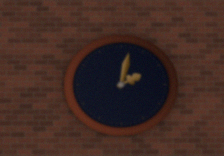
2:02
